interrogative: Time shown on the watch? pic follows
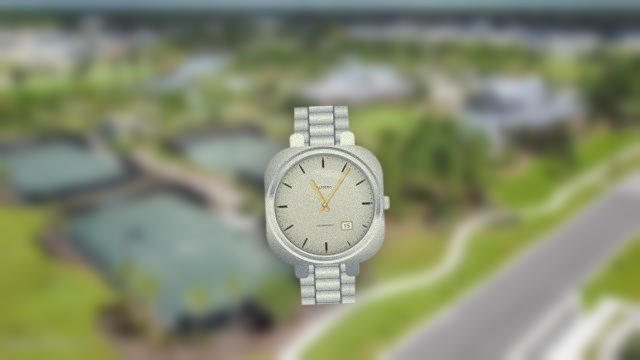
11:06
